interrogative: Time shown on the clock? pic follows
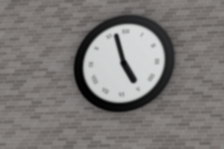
4:57
